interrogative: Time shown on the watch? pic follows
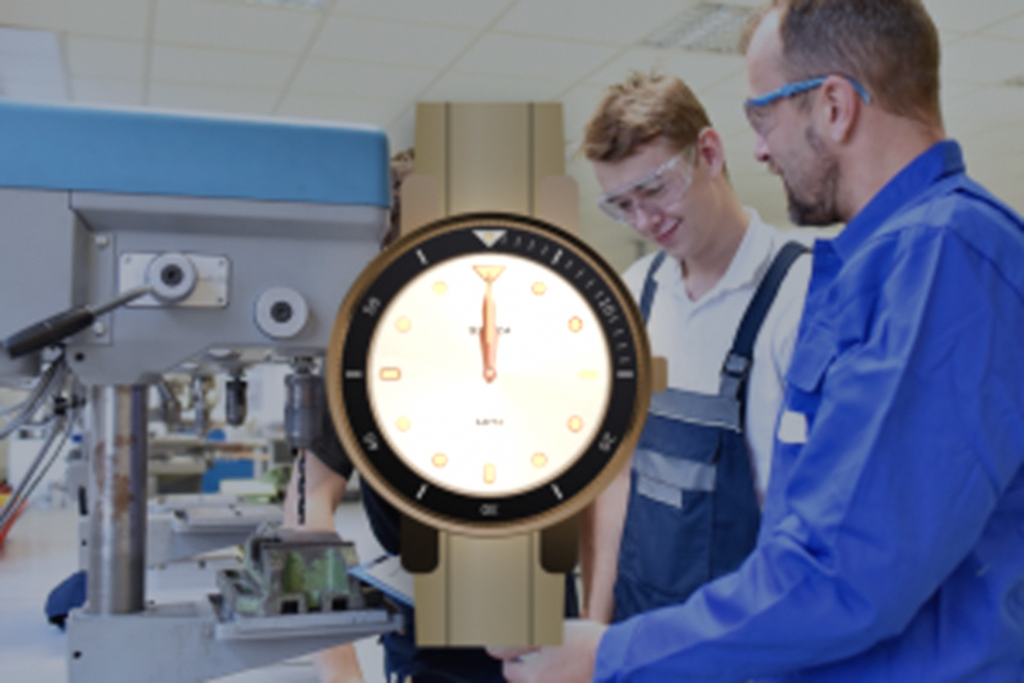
12:00
